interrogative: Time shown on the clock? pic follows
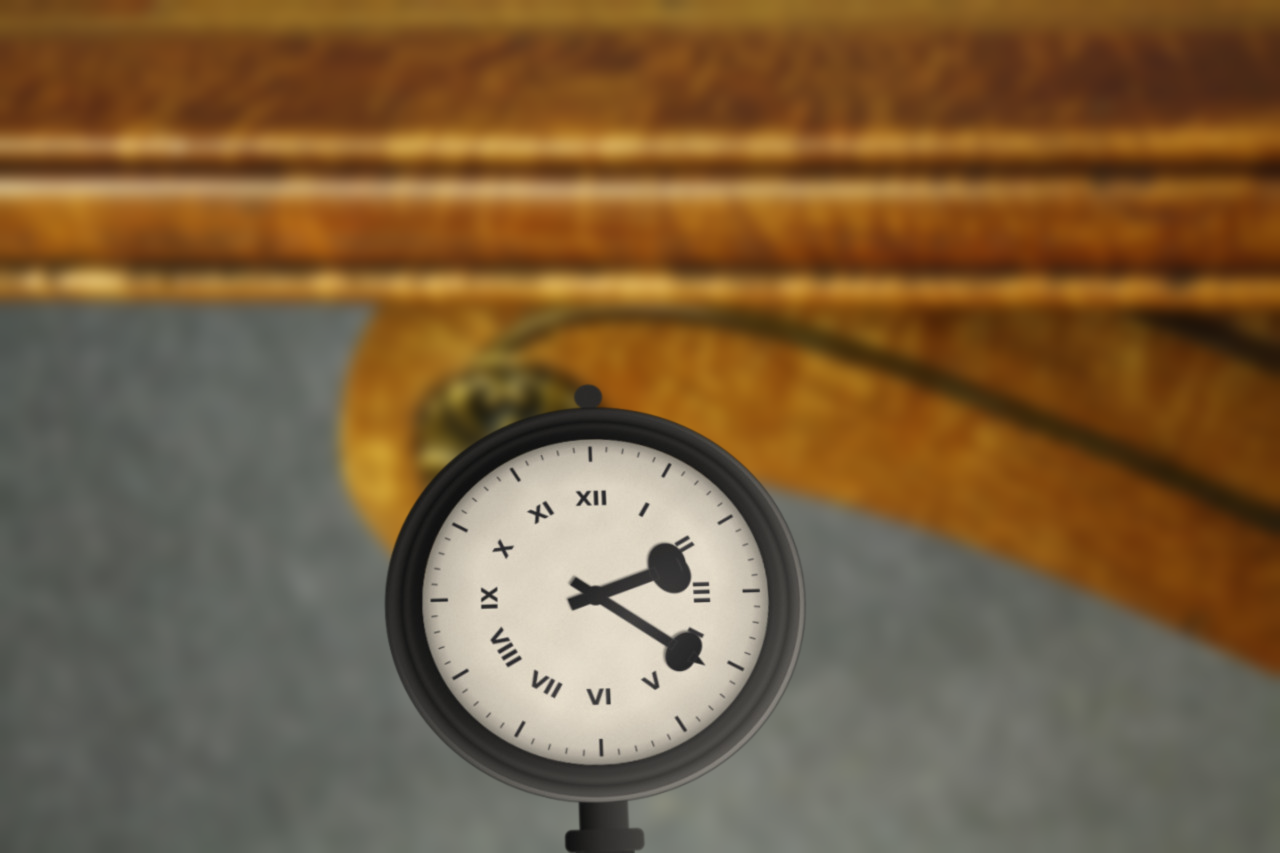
2:21
